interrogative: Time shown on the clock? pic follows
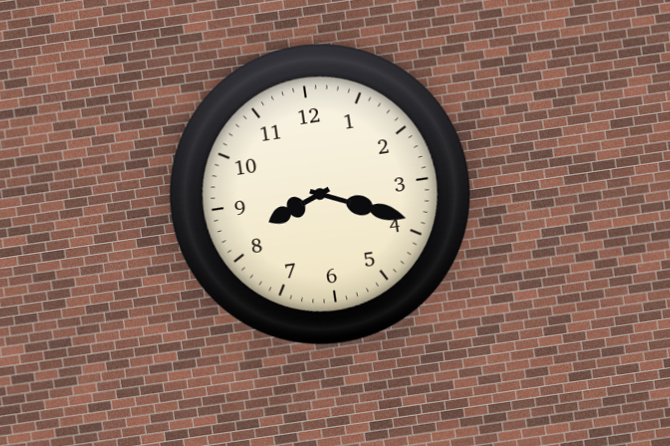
8:19
